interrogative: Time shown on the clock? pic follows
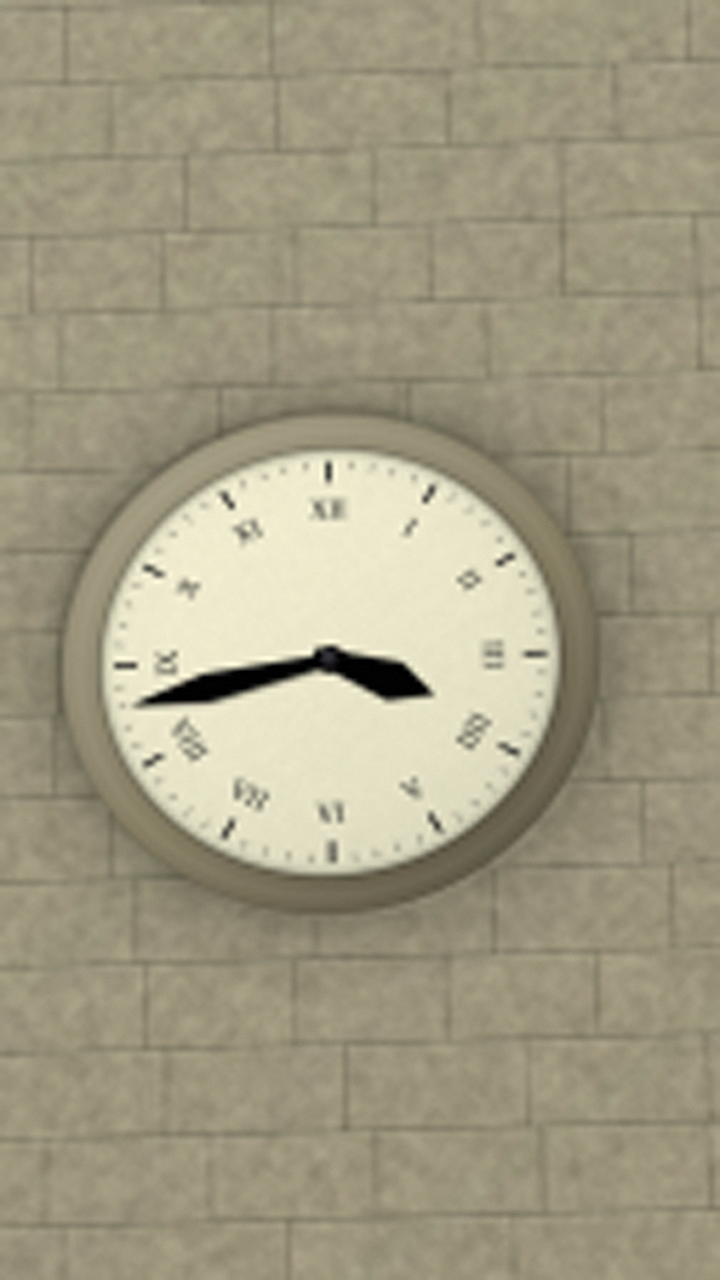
3:43
